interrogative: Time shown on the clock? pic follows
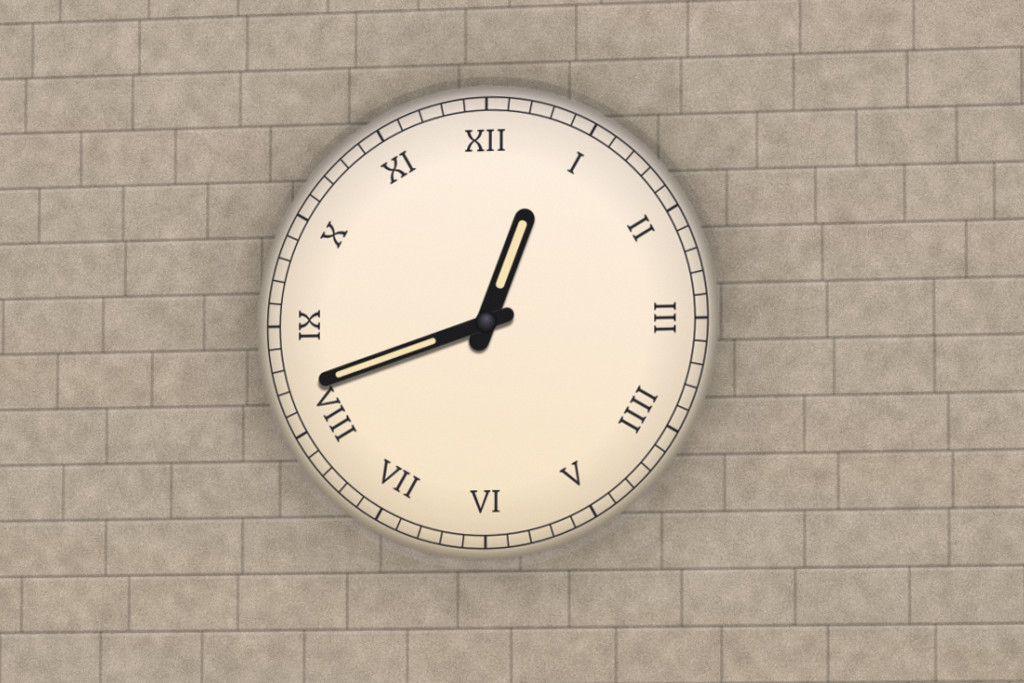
12:42
